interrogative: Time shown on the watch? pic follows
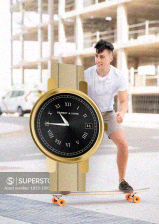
10:45
